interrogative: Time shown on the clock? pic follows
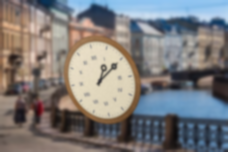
1:10
